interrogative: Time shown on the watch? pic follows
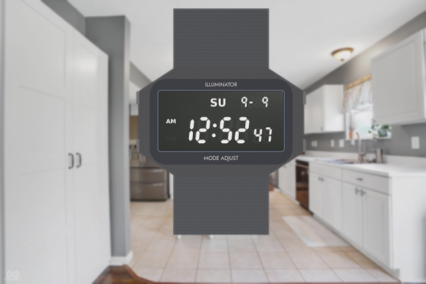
12:52:47
